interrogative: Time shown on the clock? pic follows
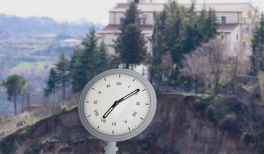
7:09
